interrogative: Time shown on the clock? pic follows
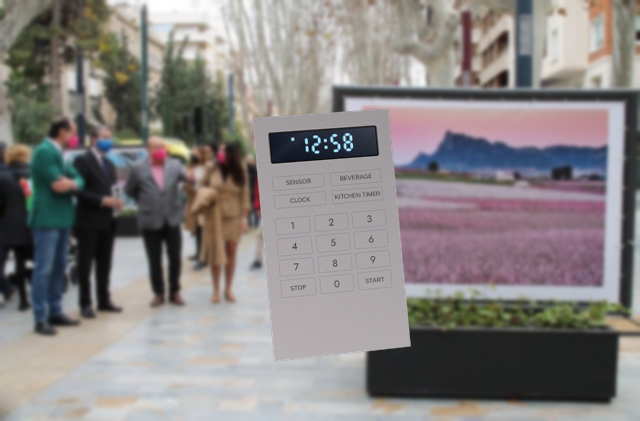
12:58
